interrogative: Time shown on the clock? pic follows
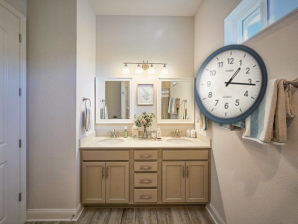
1:16
